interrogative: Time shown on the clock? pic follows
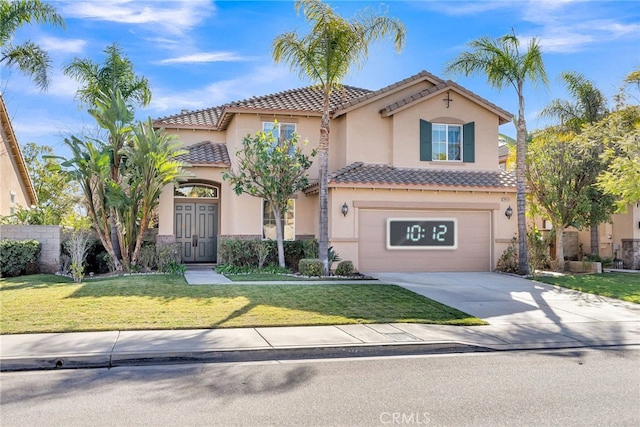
10:12
